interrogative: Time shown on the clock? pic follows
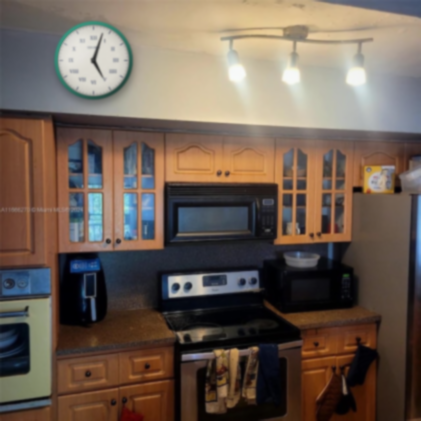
5:03
